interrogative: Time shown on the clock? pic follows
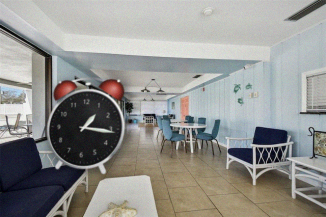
1:16
